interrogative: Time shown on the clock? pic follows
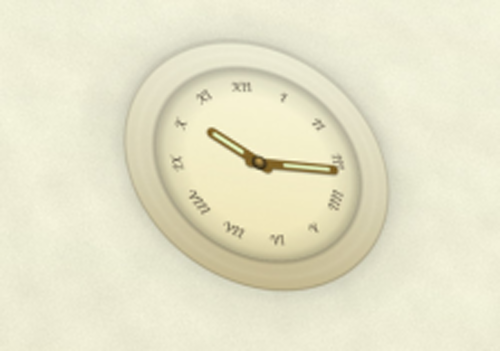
10:16
